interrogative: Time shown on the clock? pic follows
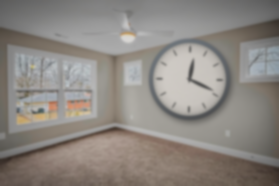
12:19
